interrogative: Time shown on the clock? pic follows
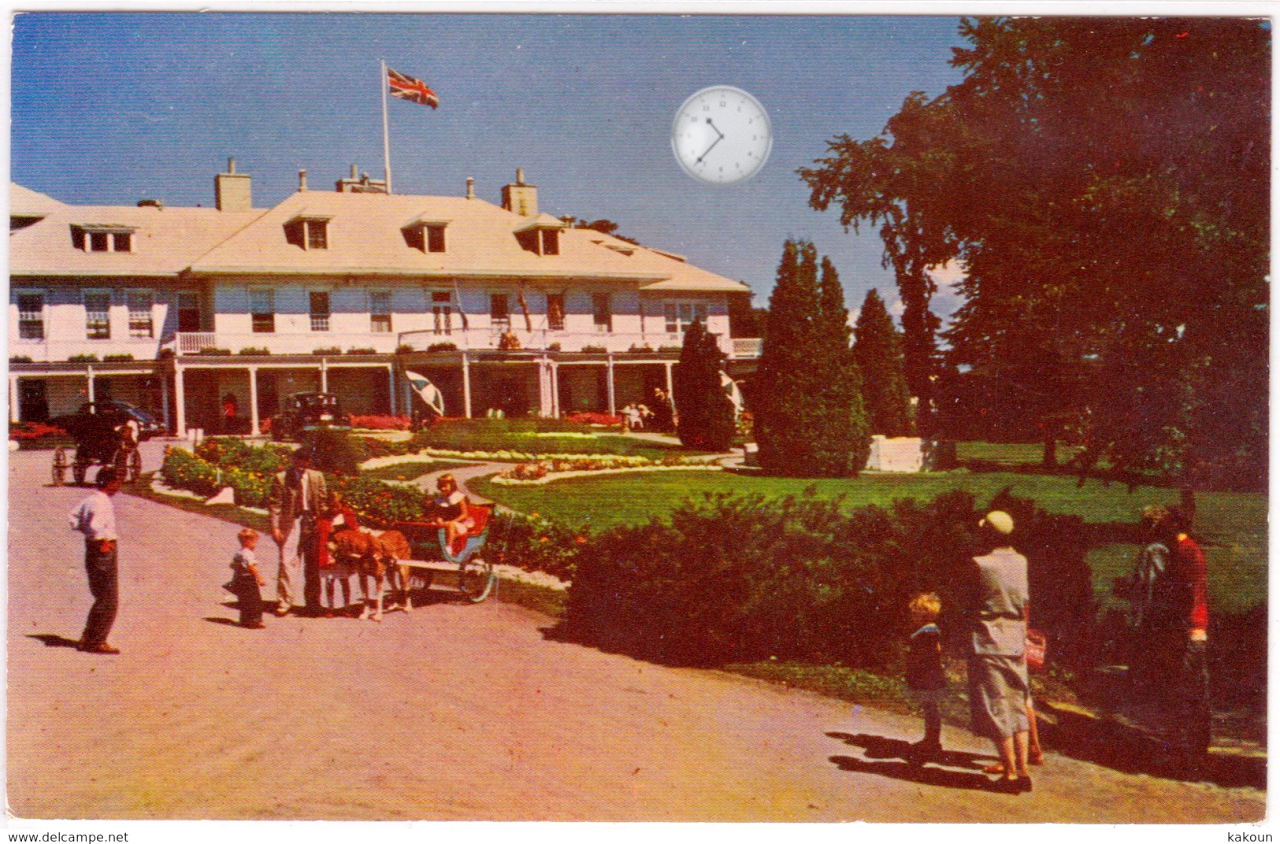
10:37
